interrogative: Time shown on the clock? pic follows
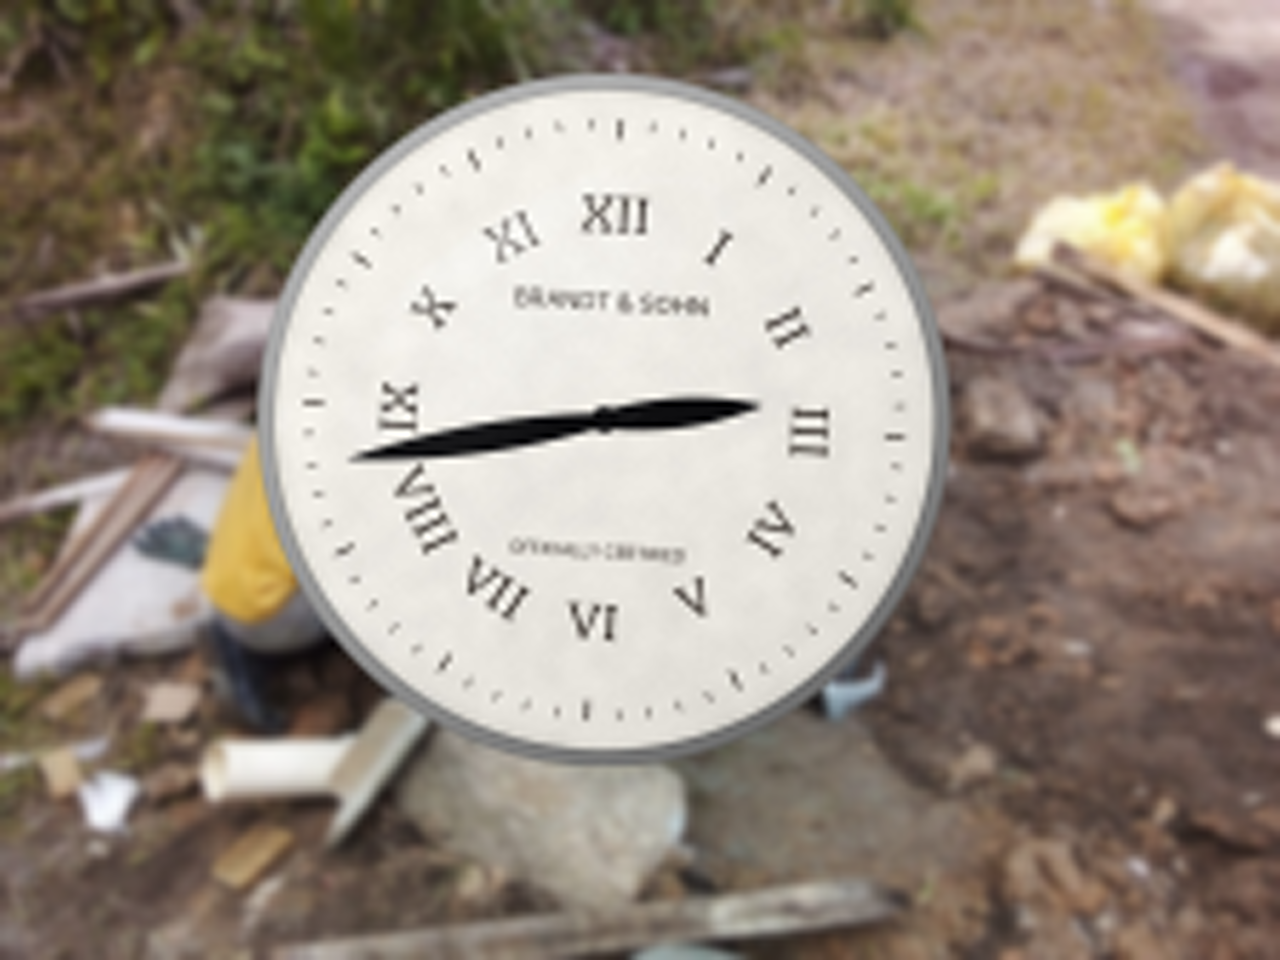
2:43
